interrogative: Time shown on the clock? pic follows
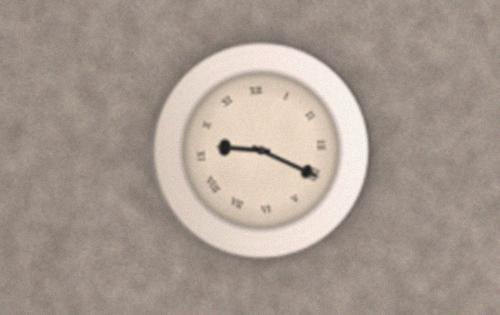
9:20
